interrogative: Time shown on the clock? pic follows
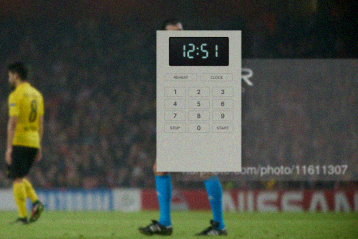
12:51
